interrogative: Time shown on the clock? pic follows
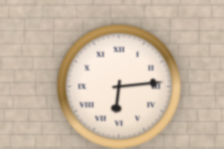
6:14
